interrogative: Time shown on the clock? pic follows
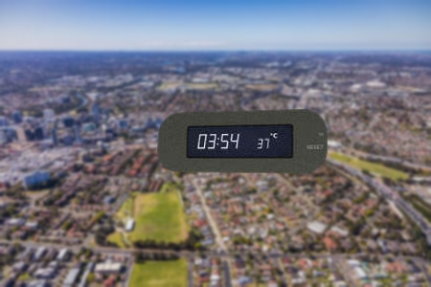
3:54
